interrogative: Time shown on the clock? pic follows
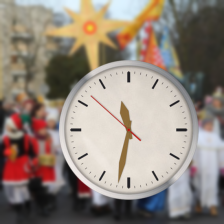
11:31:52
